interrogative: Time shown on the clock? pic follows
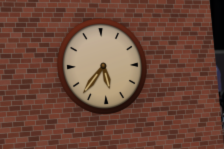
5:37
